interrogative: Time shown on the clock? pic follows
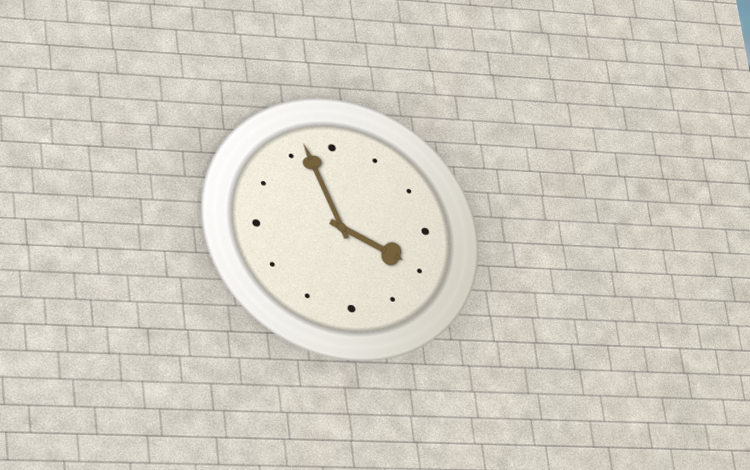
3:57
